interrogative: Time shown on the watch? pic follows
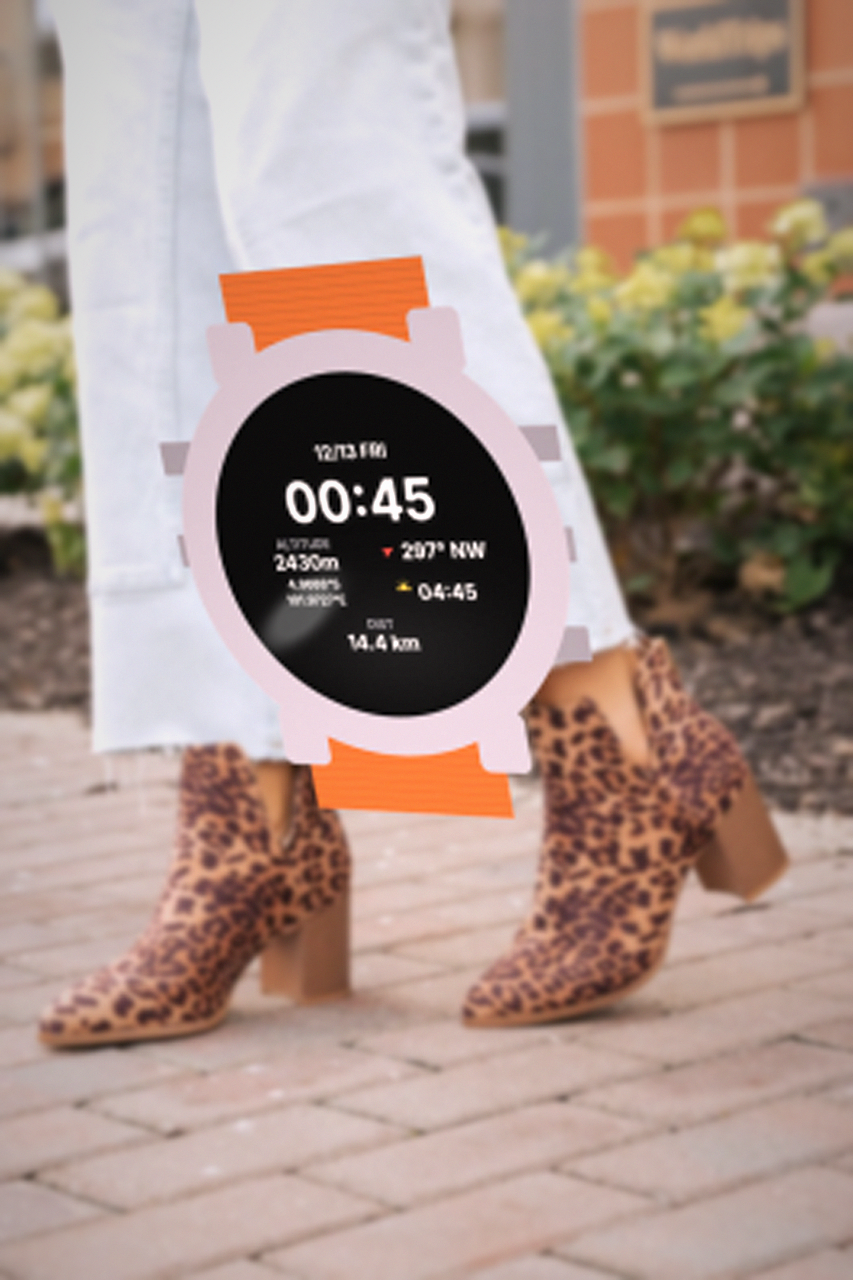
0:45
